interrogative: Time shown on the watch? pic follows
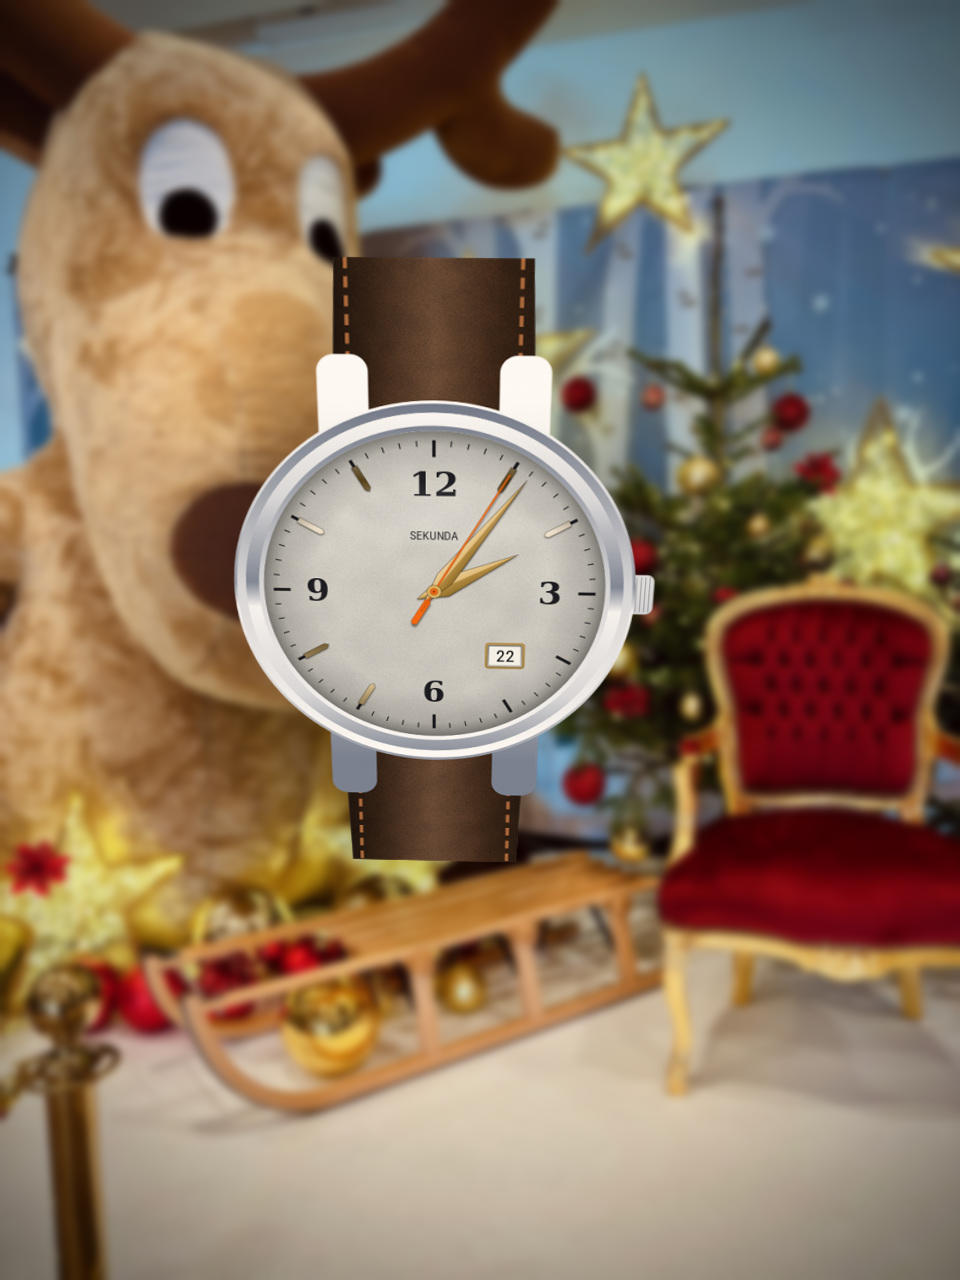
2:06:05
